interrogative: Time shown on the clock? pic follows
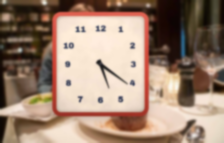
5:21
